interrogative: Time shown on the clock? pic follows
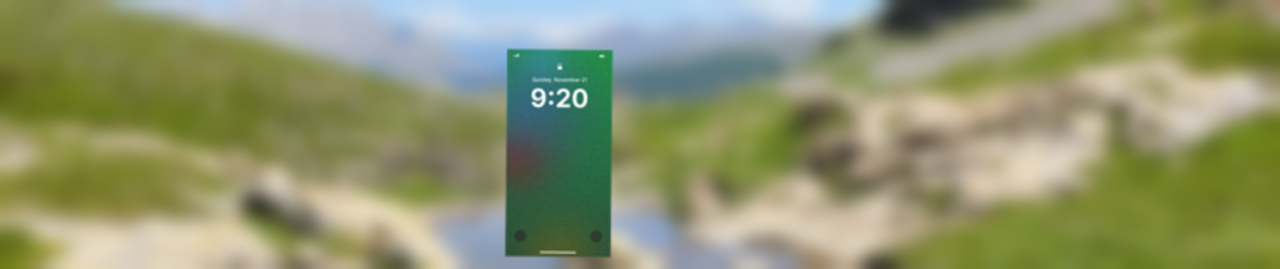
9:20
